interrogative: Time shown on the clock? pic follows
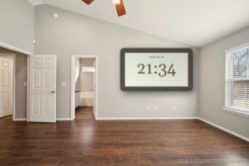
21:34
